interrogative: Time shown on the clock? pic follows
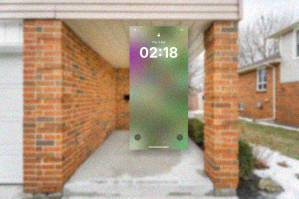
2:18
